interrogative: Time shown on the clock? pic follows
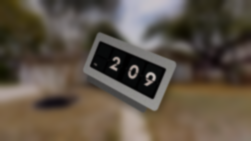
2:09
